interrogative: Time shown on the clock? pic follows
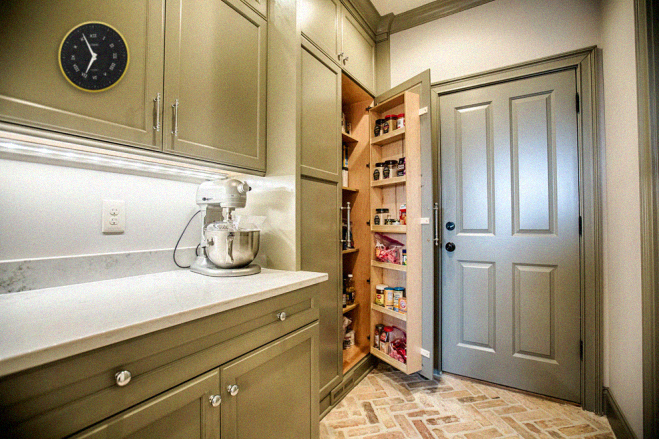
6:56
